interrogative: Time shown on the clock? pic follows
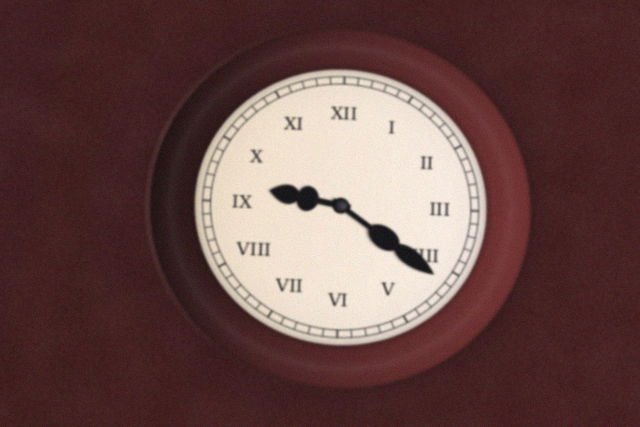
9:21
